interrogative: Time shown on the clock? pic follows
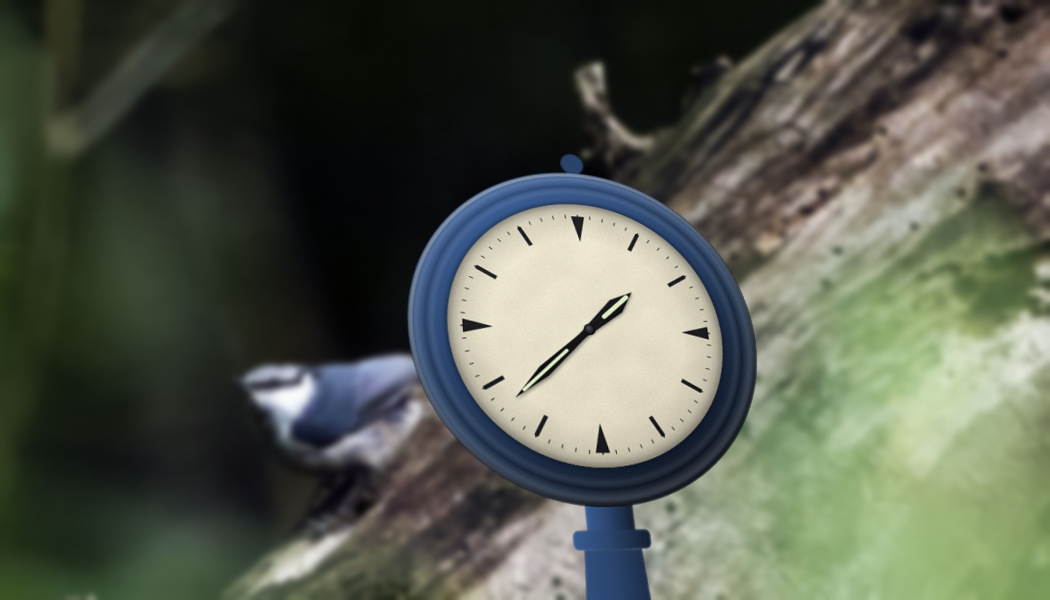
1:38
